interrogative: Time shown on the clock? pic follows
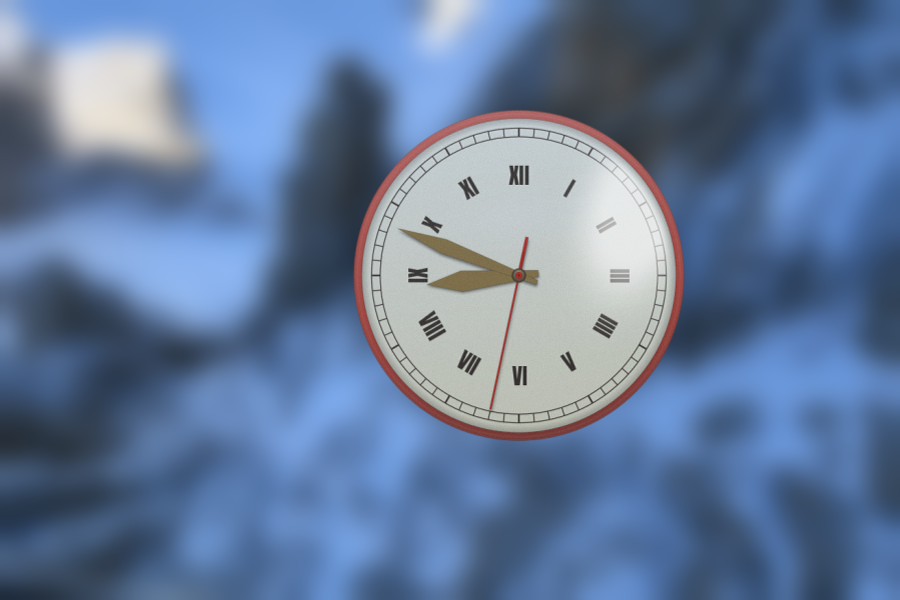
8:48:32
